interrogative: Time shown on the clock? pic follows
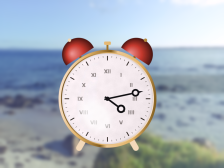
4:13
